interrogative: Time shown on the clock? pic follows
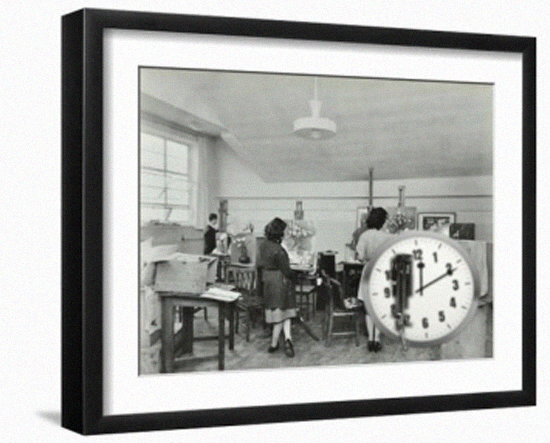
12:11
